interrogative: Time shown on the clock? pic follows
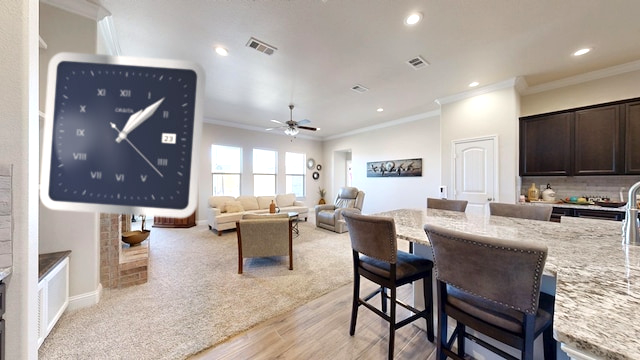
1:07:22
